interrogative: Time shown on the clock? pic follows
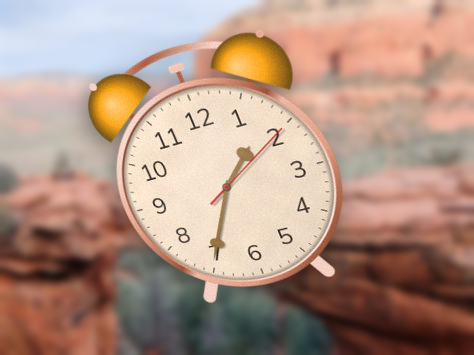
1:35:10
